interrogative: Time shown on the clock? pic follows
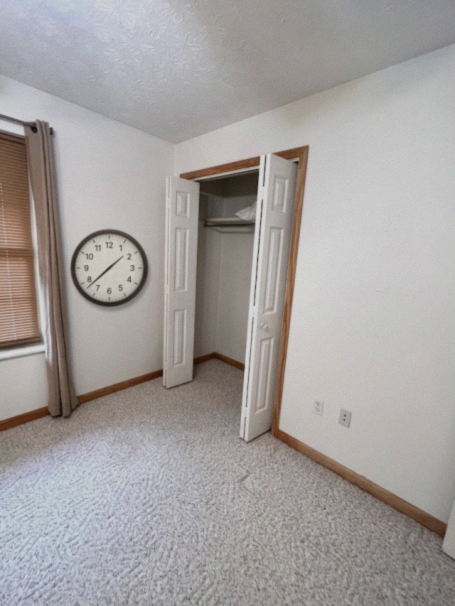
1:38
